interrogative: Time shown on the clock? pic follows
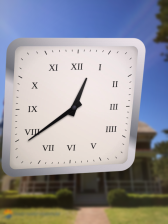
12:39
